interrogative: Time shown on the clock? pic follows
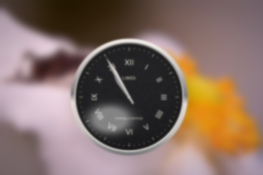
10:55
